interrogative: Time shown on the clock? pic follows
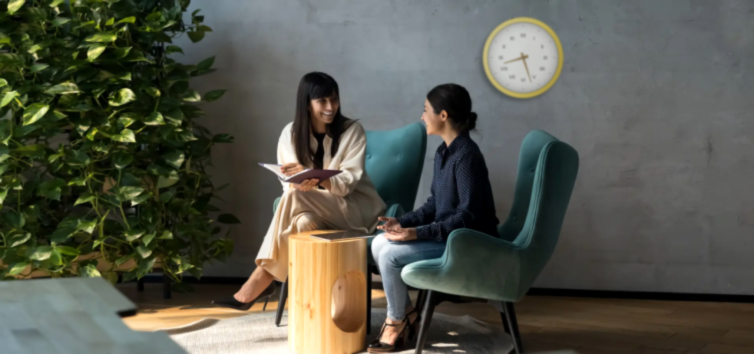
8:27
